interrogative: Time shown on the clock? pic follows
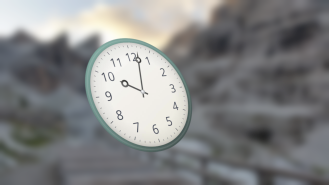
10:02
